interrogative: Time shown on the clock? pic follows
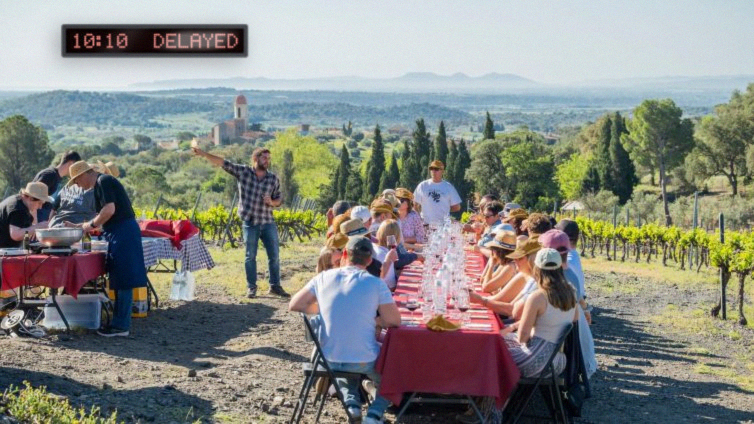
10:10
